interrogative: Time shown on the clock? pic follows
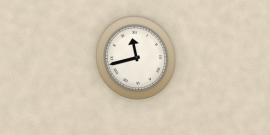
11:43
